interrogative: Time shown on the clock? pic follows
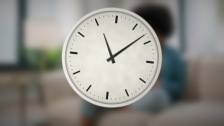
11:08
